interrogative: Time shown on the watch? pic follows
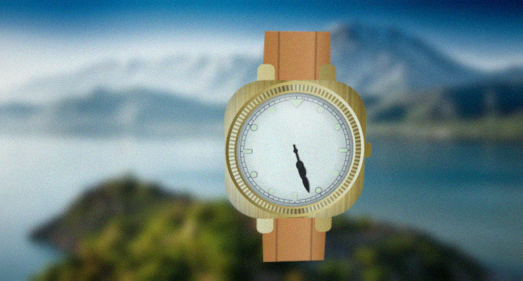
5:27
